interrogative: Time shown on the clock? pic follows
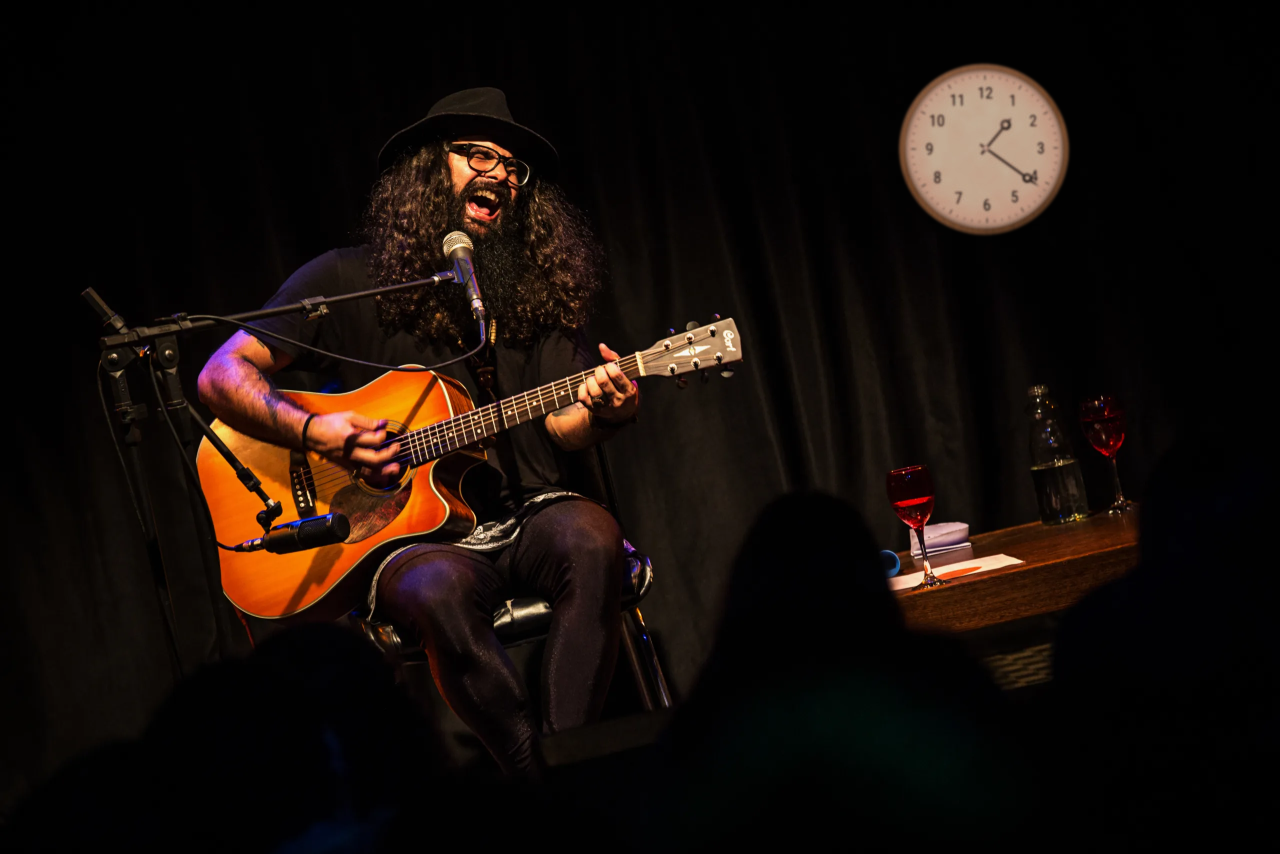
1:21
